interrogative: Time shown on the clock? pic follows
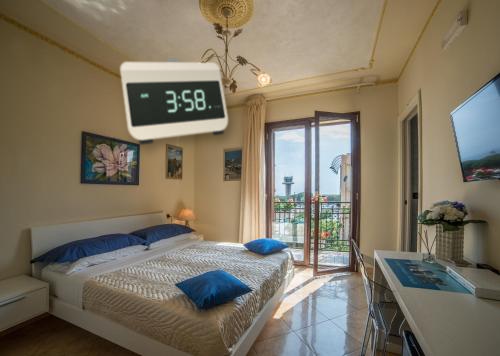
3:58
